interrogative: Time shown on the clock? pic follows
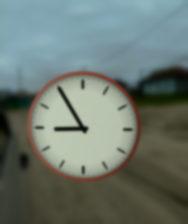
8:55
